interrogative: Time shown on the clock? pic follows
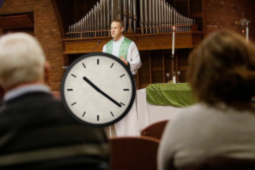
10:21
